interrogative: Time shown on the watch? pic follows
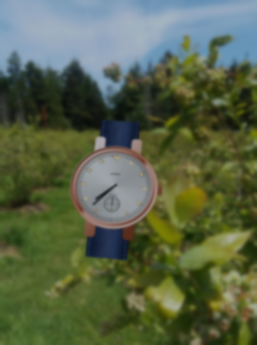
7:37
